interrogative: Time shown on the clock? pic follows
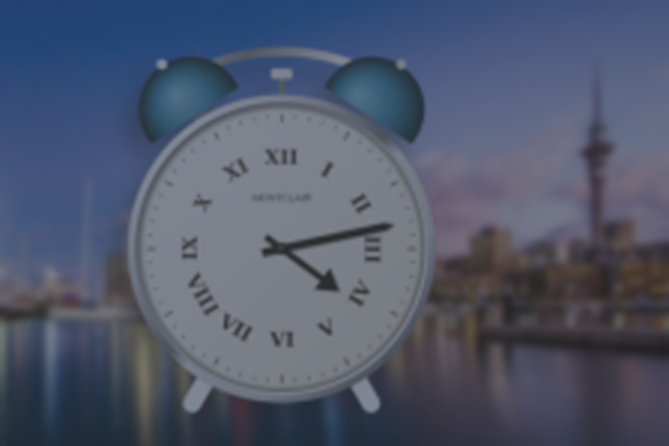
4:13
